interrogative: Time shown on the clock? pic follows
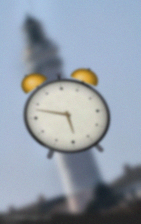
5:48
